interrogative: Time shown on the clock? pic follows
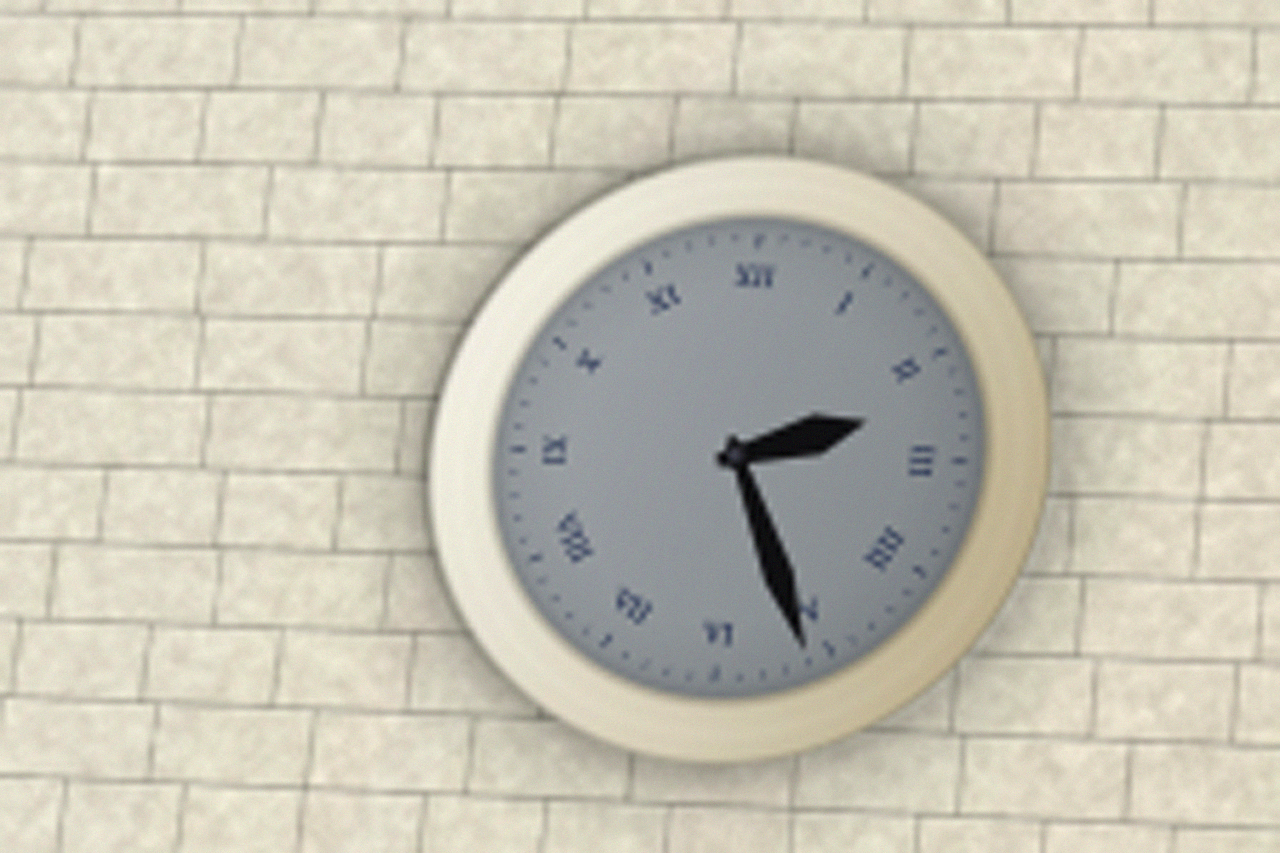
2:26
